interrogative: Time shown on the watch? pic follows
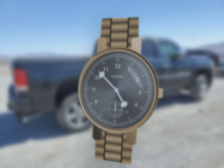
4:52
